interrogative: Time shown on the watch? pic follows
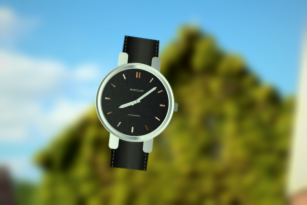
8:08
